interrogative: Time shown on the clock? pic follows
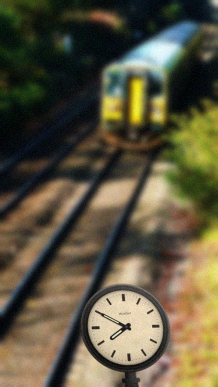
7:50
